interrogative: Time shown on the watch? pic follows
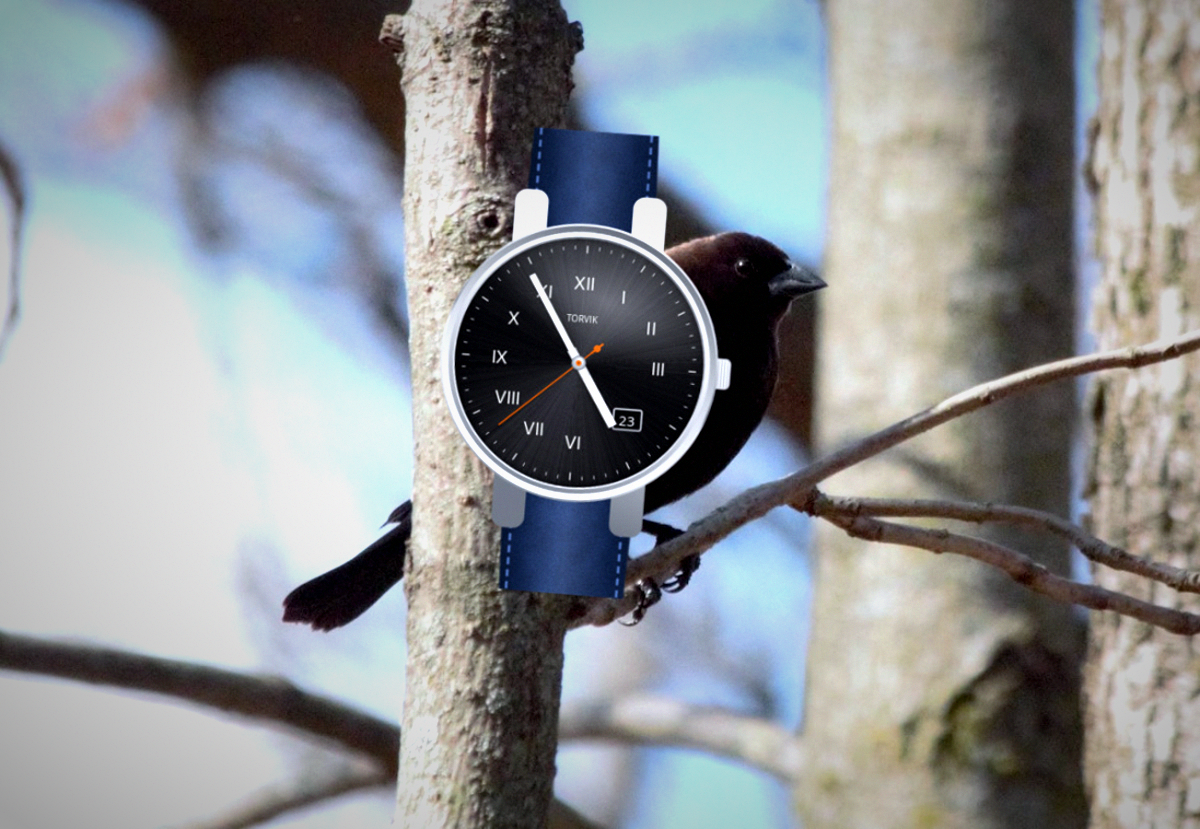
4:54:38
